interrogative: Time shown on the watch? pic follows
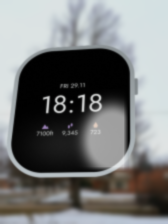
18:18
